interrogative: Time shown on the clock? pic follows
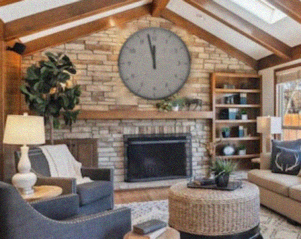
11:58
